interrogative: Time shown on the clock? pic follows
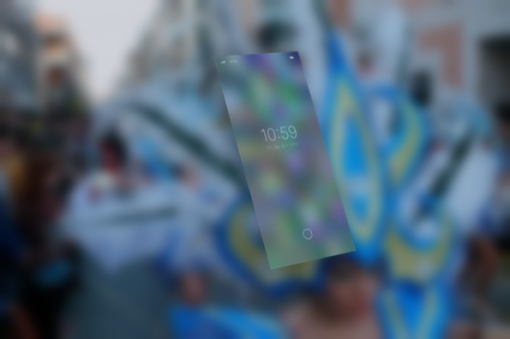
10:59
